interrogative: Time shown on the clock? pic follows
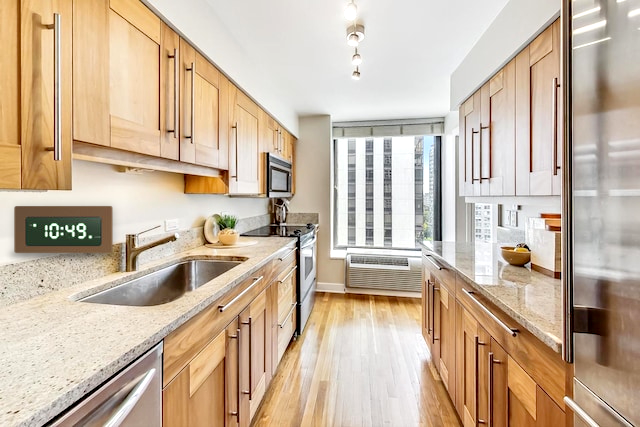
10:49
